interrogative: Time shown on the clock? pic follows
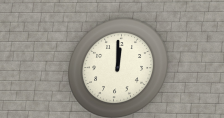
11:59
